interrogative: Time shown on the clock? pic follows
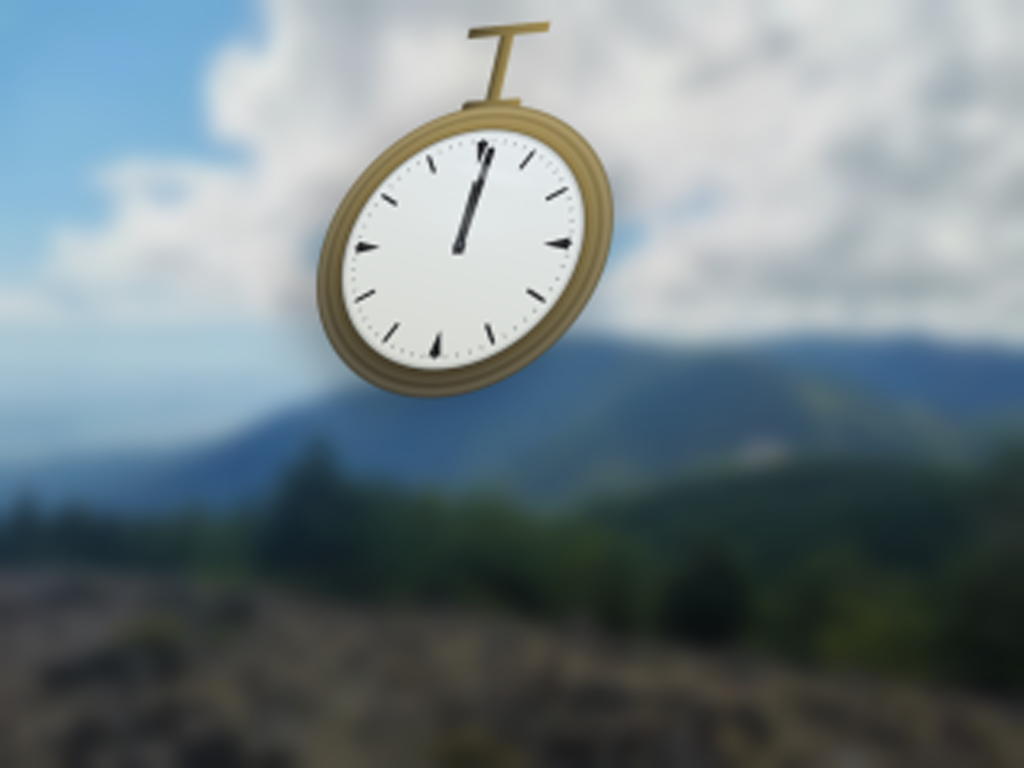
12:01
